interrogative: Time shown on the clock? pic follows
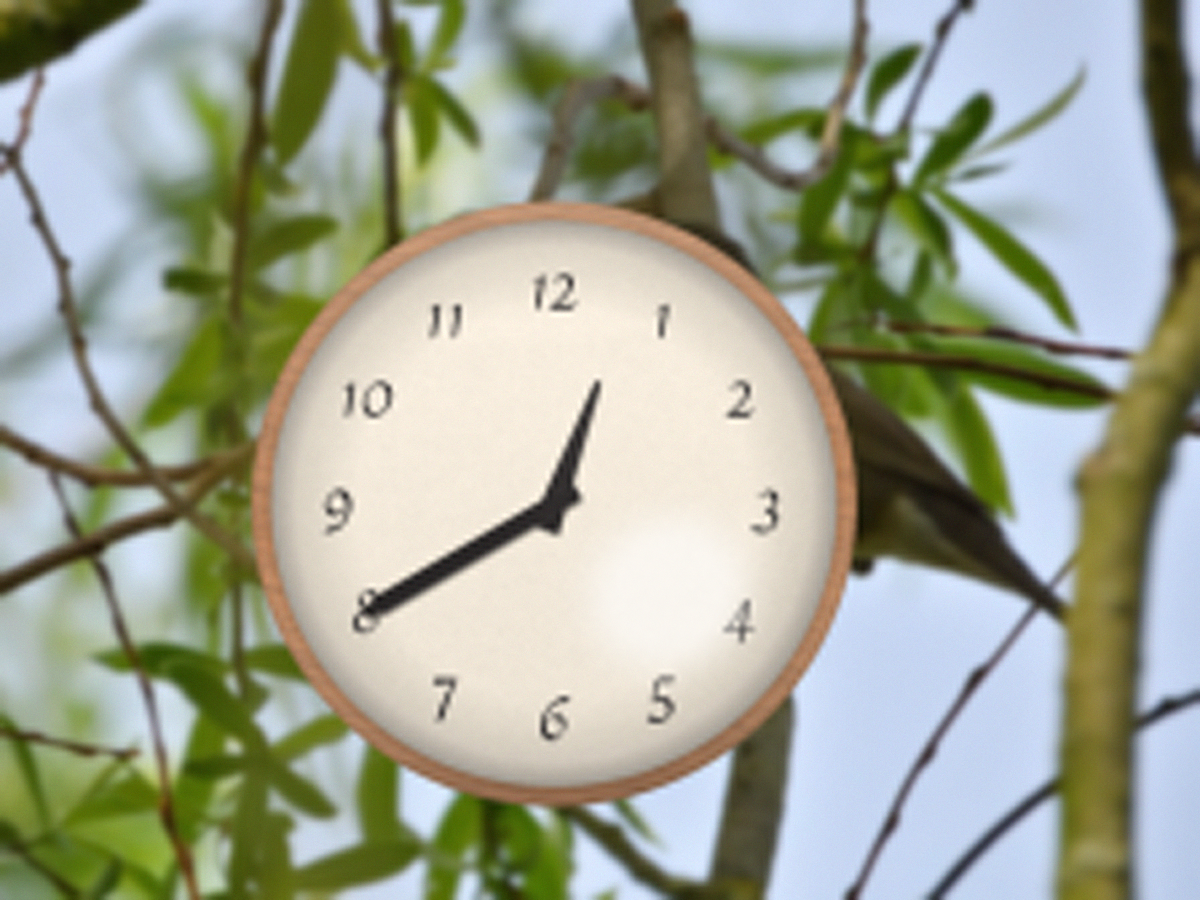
12:40
